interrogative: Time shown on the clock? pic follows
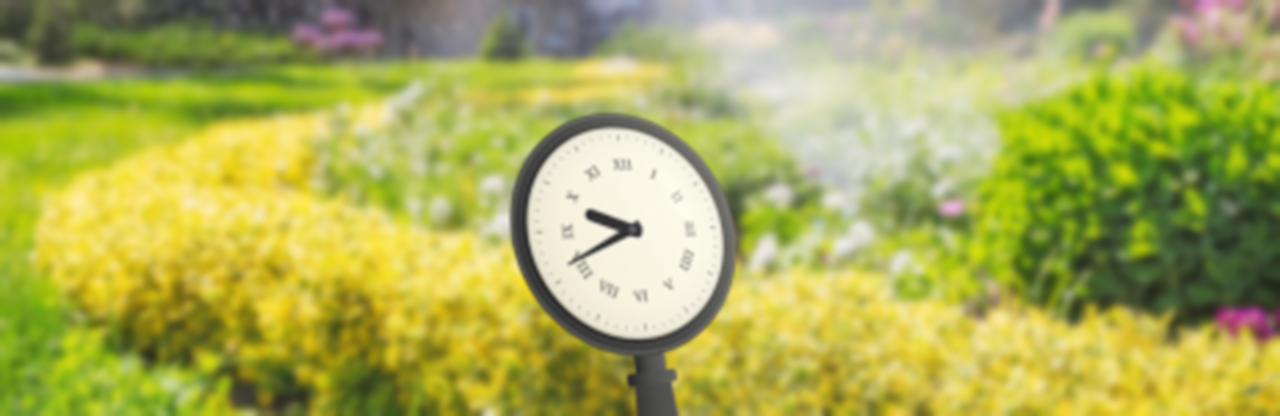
9:41
